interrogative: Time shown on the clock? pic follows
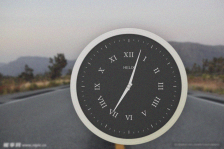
7:03
